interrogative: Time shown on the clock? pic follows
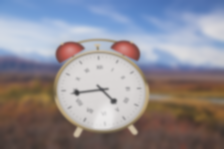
4:44
